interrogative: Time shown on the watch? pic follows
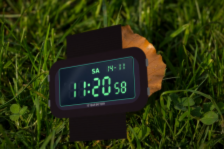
11:20:58
